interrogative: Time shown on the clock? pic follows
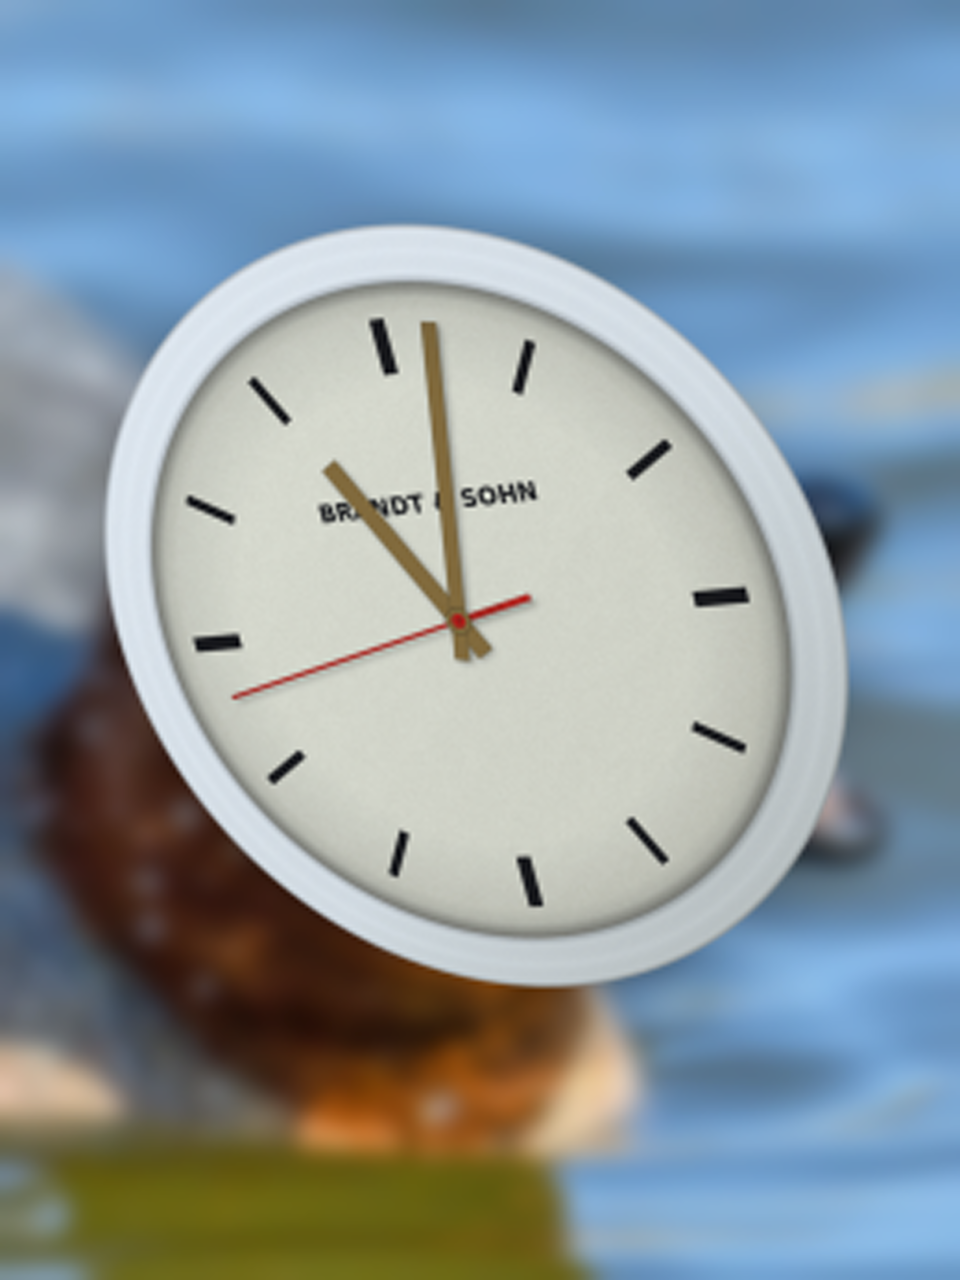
11:01:43
